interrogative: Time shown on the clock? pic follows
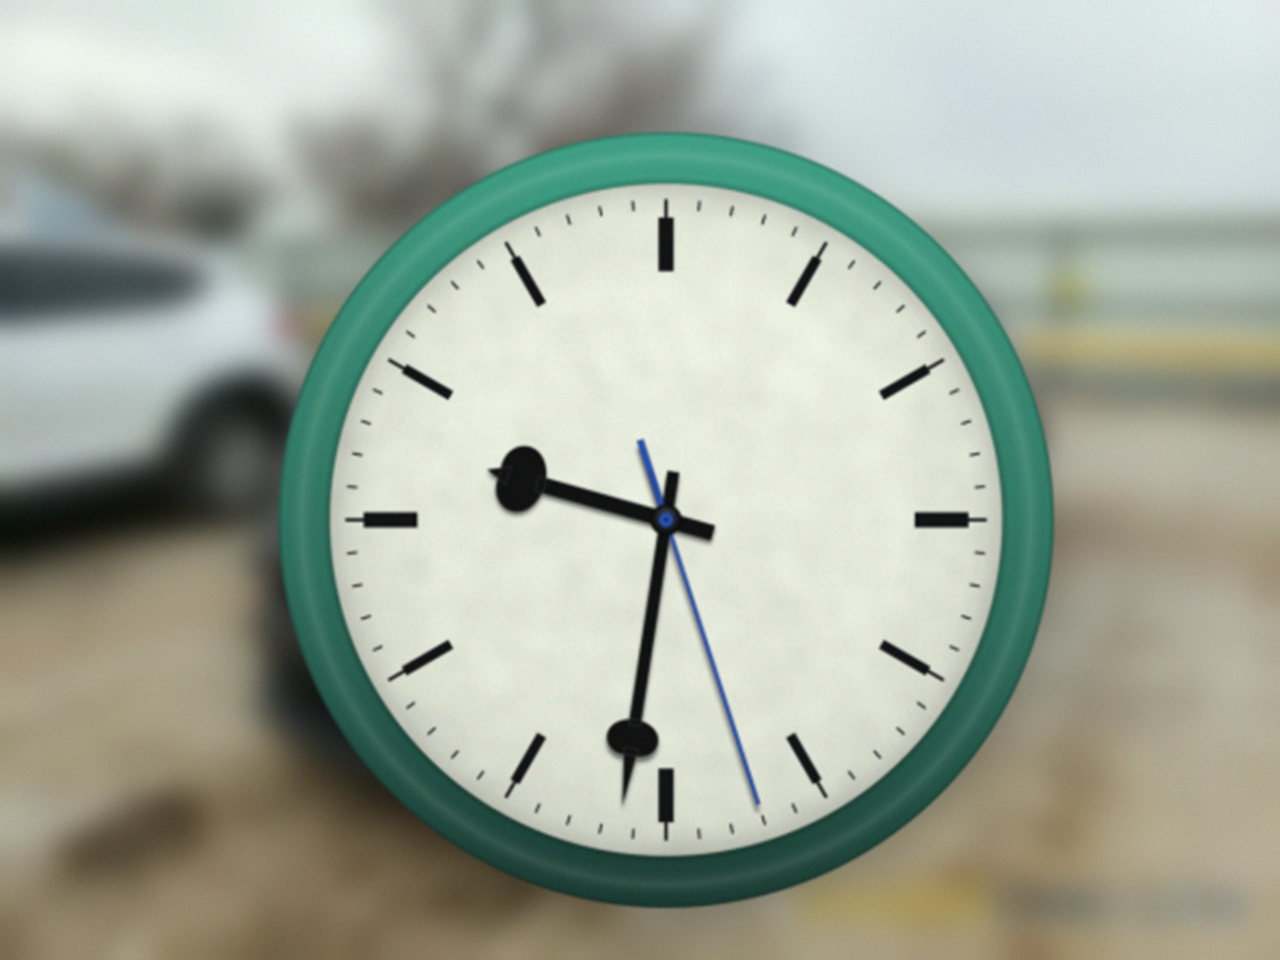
9:31:27
